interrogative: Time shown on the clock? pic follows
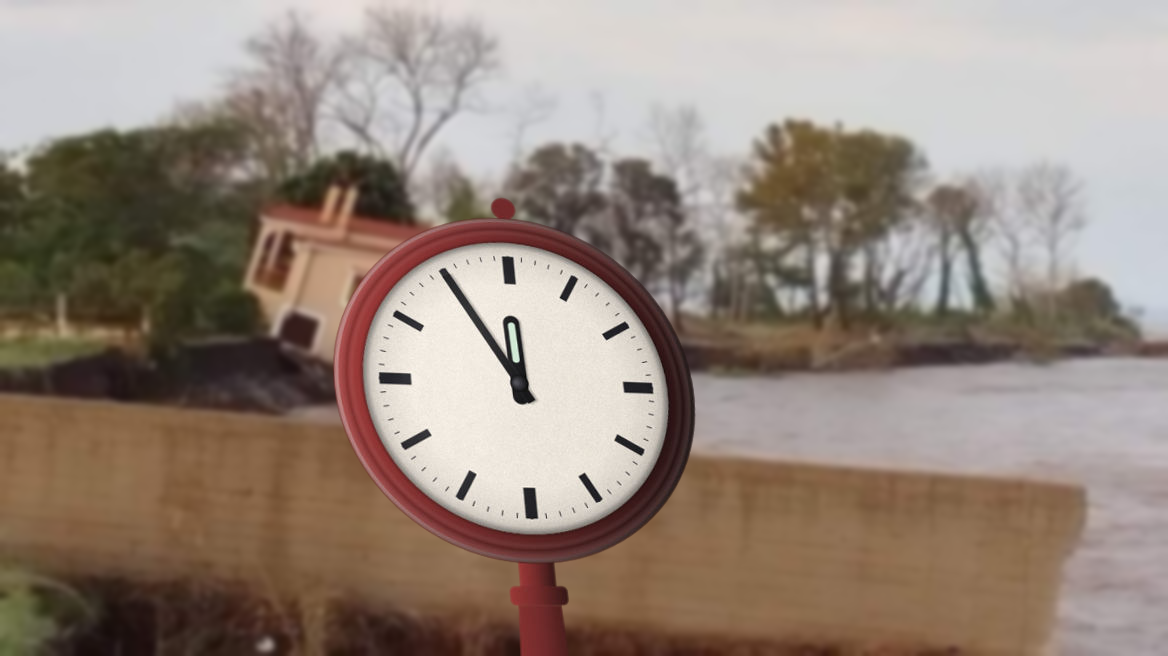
11:55
